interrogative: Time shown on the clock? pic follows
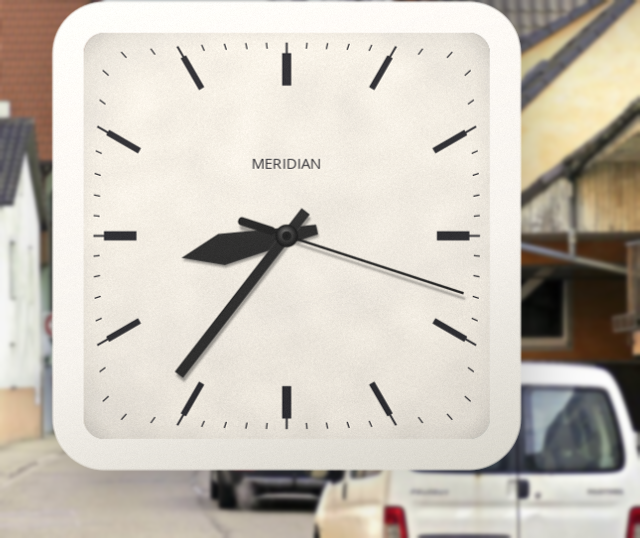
8:36:18
